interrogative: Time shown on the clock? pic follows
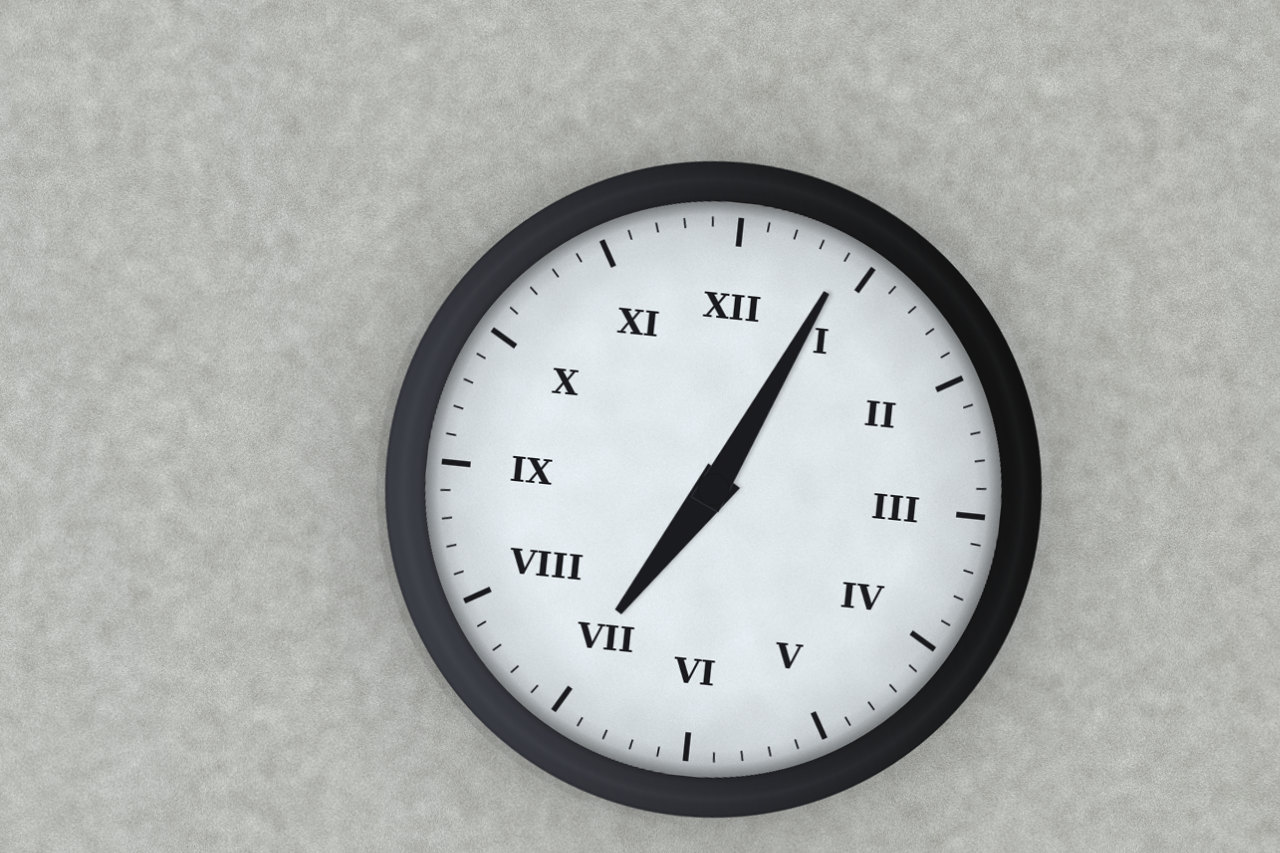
7:04
